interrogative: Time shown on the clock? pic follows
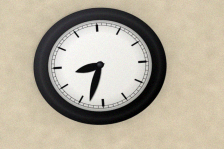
8:33
